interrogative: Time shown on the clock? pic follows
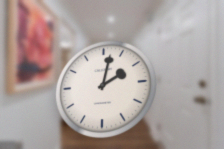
2:02
